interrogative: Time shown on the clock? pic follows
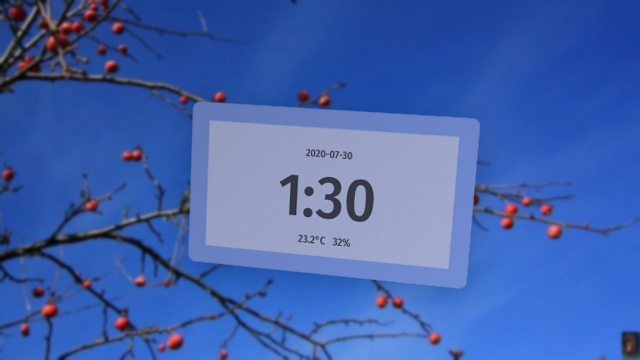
1:30
